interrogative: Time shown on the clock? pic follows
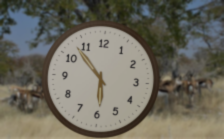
5:53
